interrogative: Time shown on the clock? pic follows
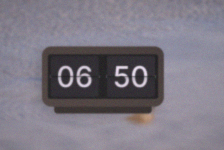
6:50
